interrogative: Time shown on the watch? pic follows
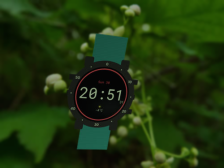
20:51
